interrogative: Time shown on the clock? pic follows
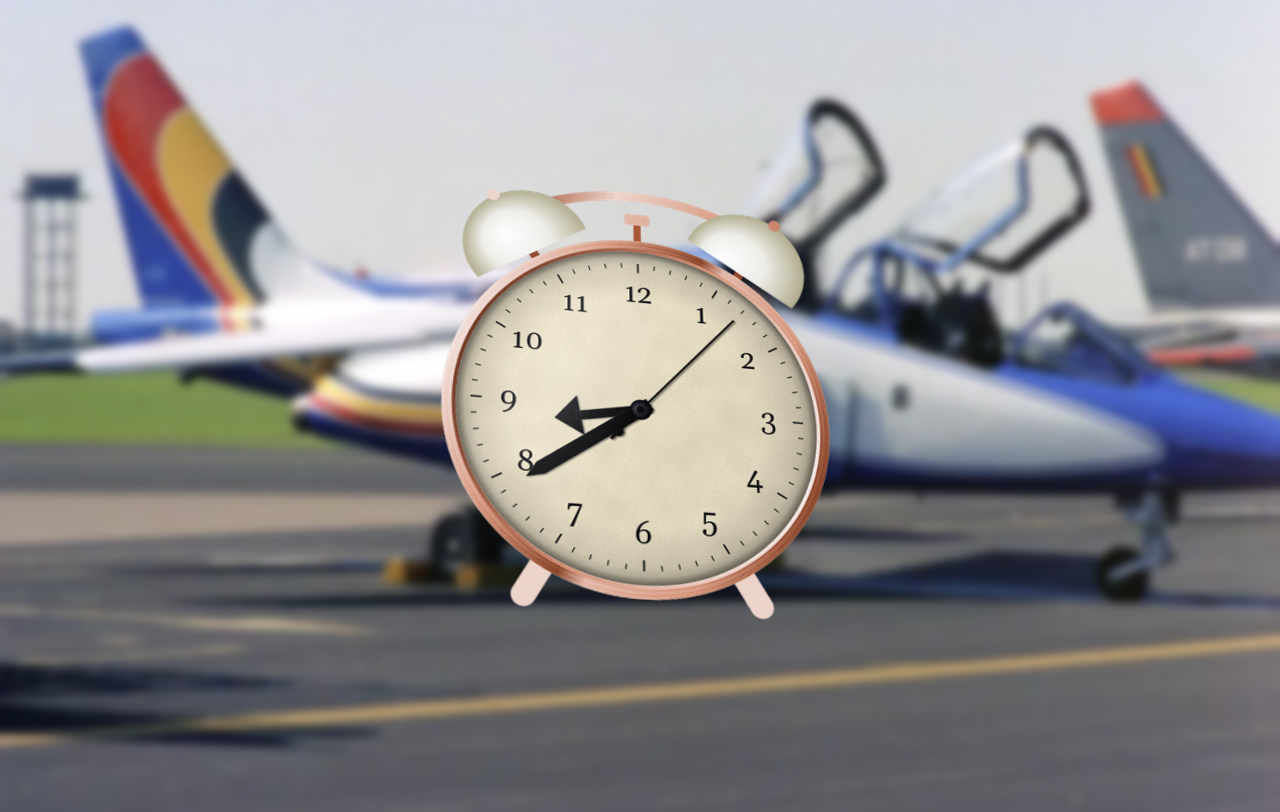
8:39:07
